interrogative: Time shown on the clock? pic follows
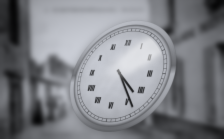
4:24
